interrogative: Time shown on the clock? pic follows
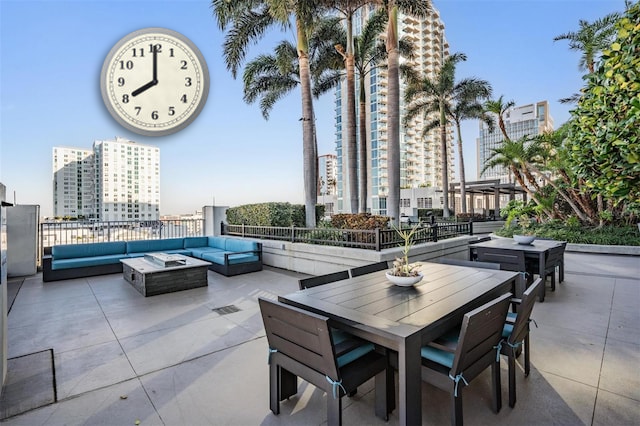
8:00
